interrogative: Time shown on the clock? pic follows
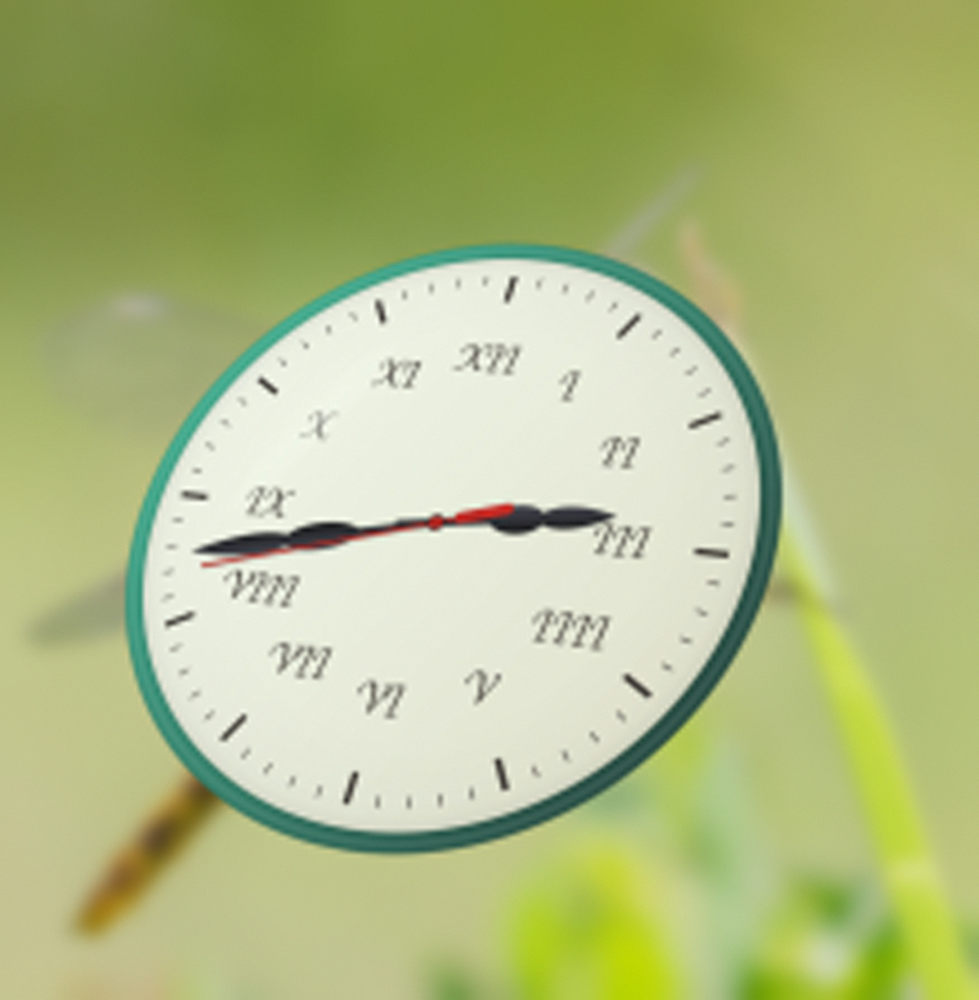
2:42:42
